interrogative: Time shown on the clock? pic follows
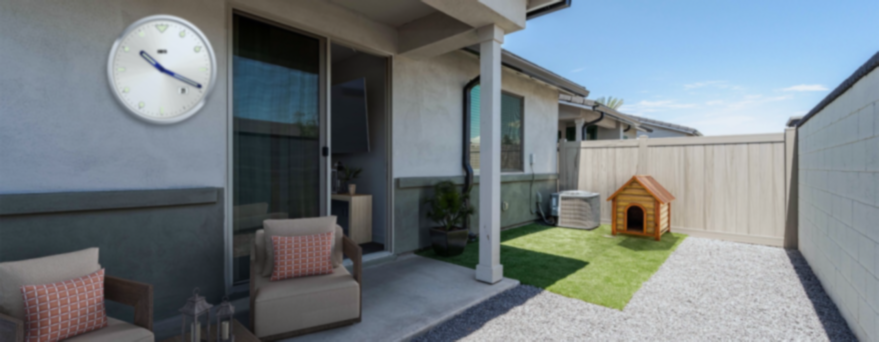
10:19
